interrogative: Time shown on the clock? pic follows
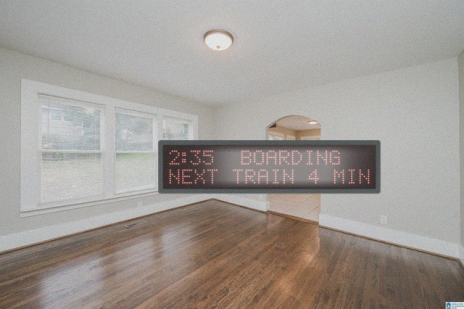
2:35
